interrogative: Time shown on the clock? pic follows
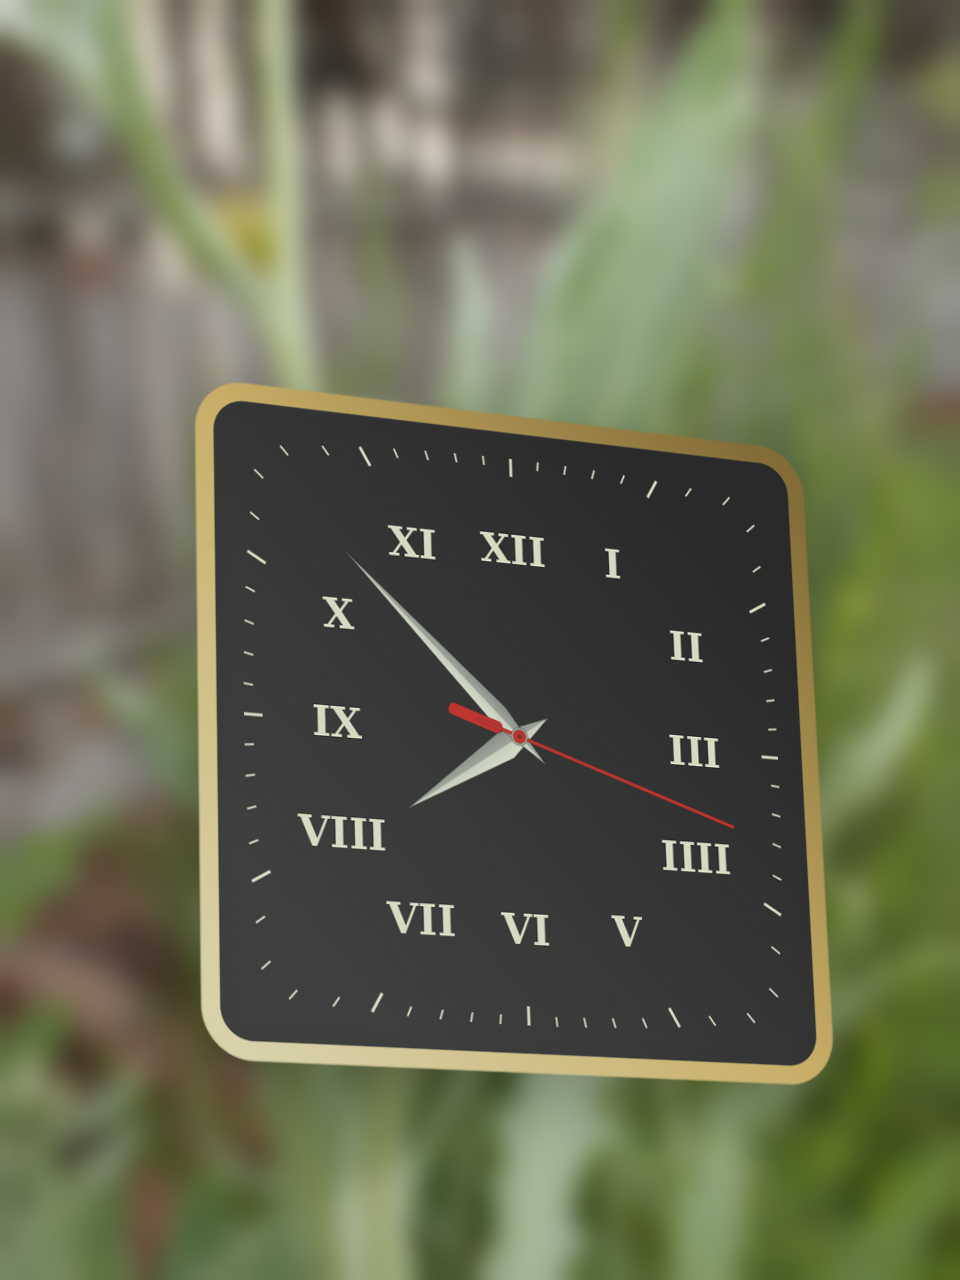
7:52:18
